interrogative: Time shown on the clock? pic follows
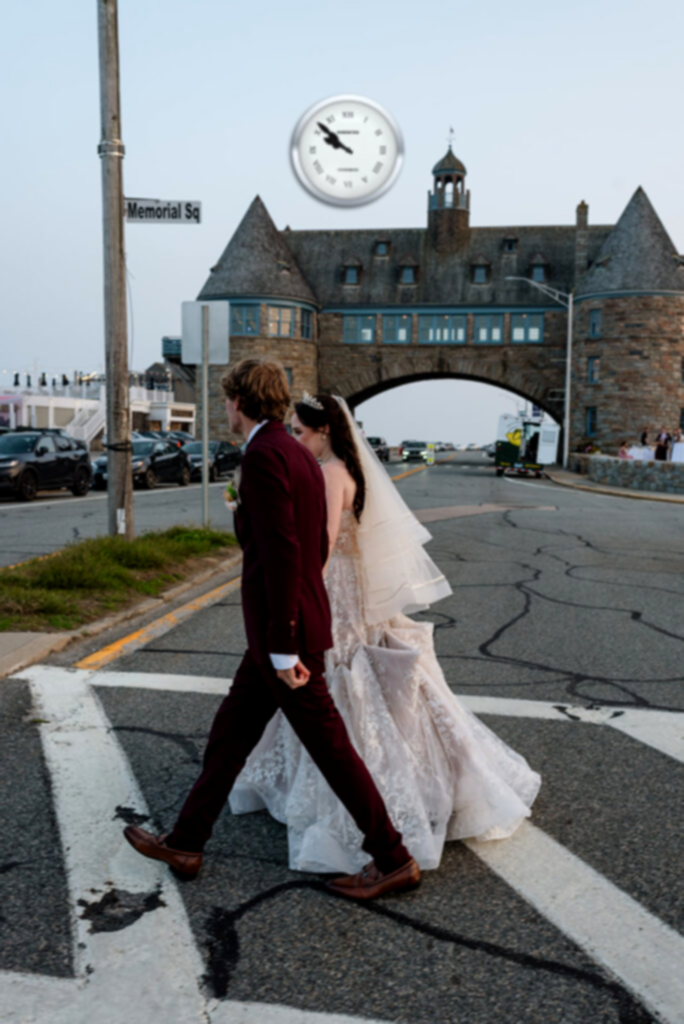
9:52
